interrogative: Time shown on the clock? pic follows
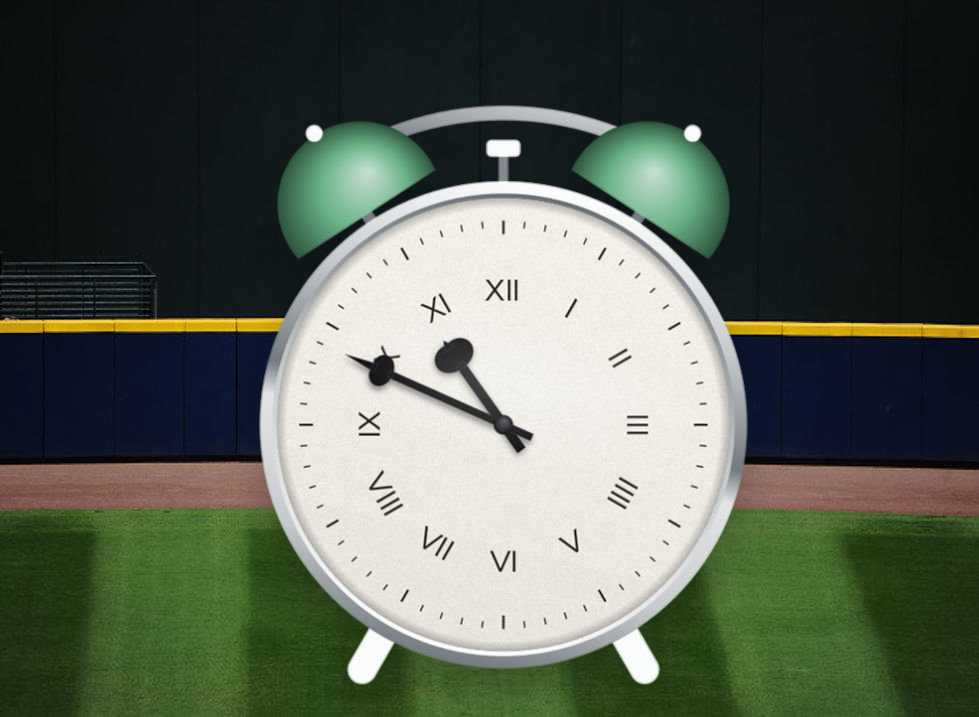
10:49
